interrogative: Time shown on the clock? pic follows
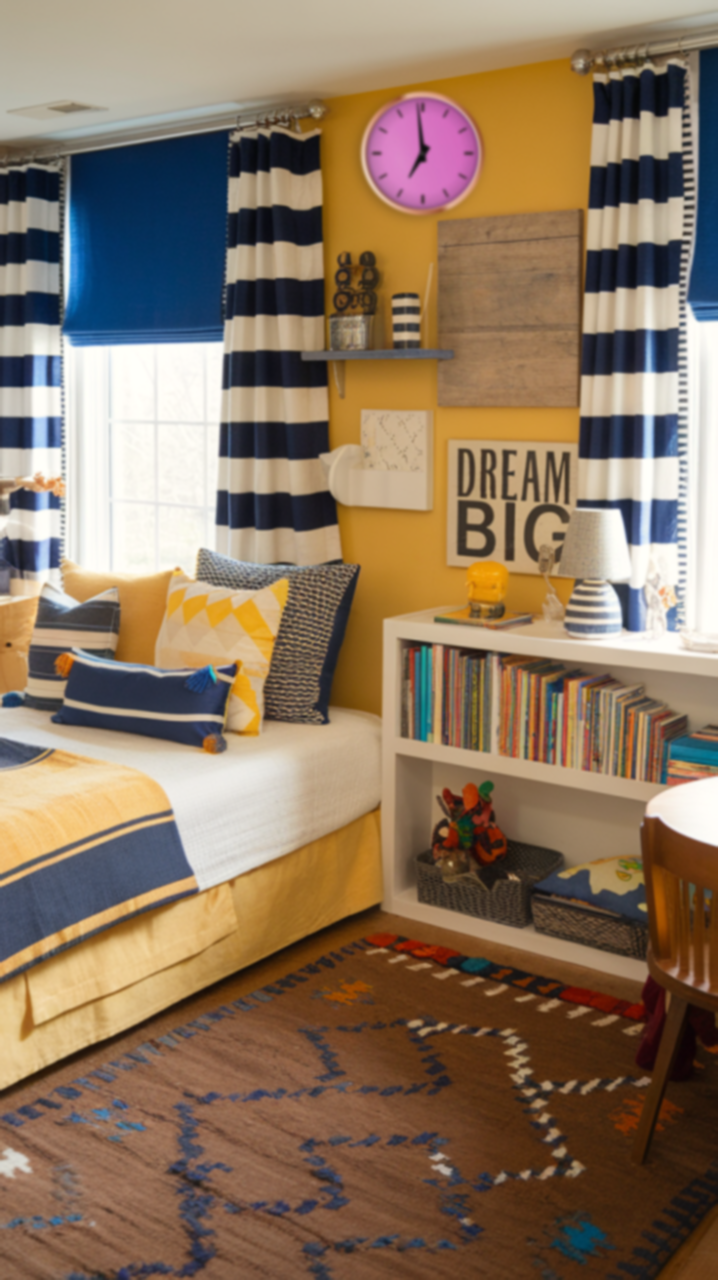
6:59
